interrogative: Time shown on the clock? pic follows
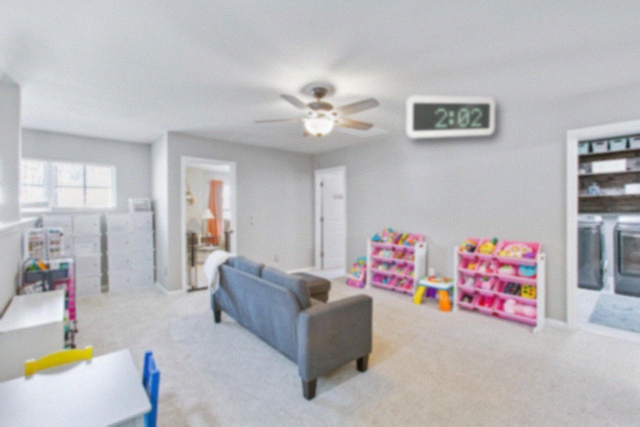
2:02
